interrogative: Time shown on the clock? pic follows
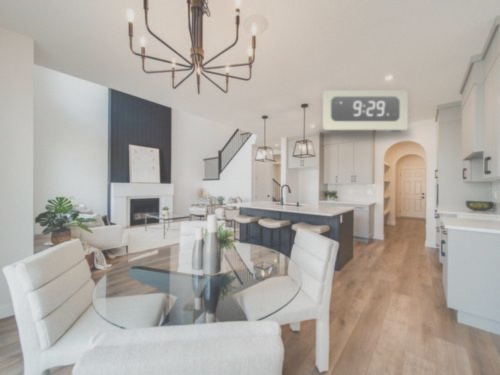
9:29
